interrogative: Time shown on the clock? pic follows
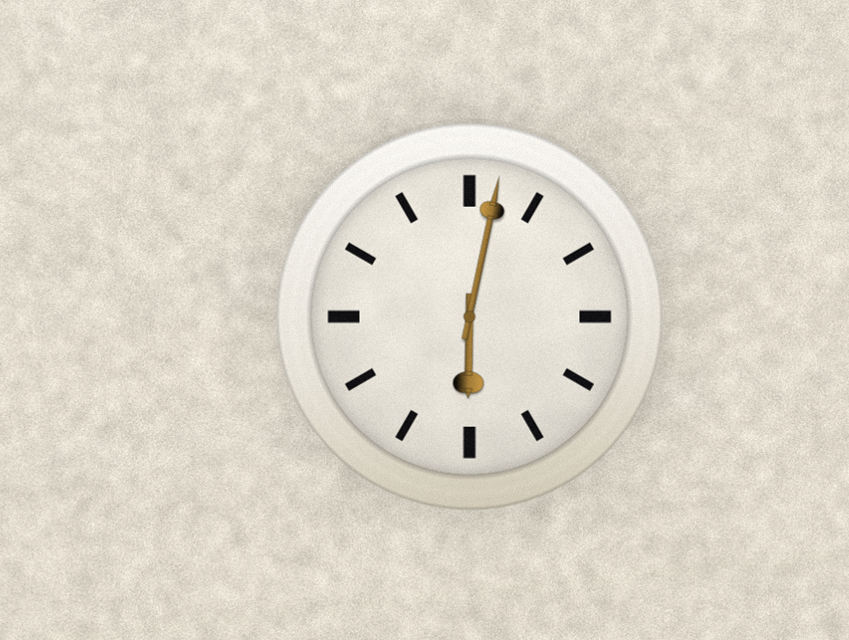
6:02
